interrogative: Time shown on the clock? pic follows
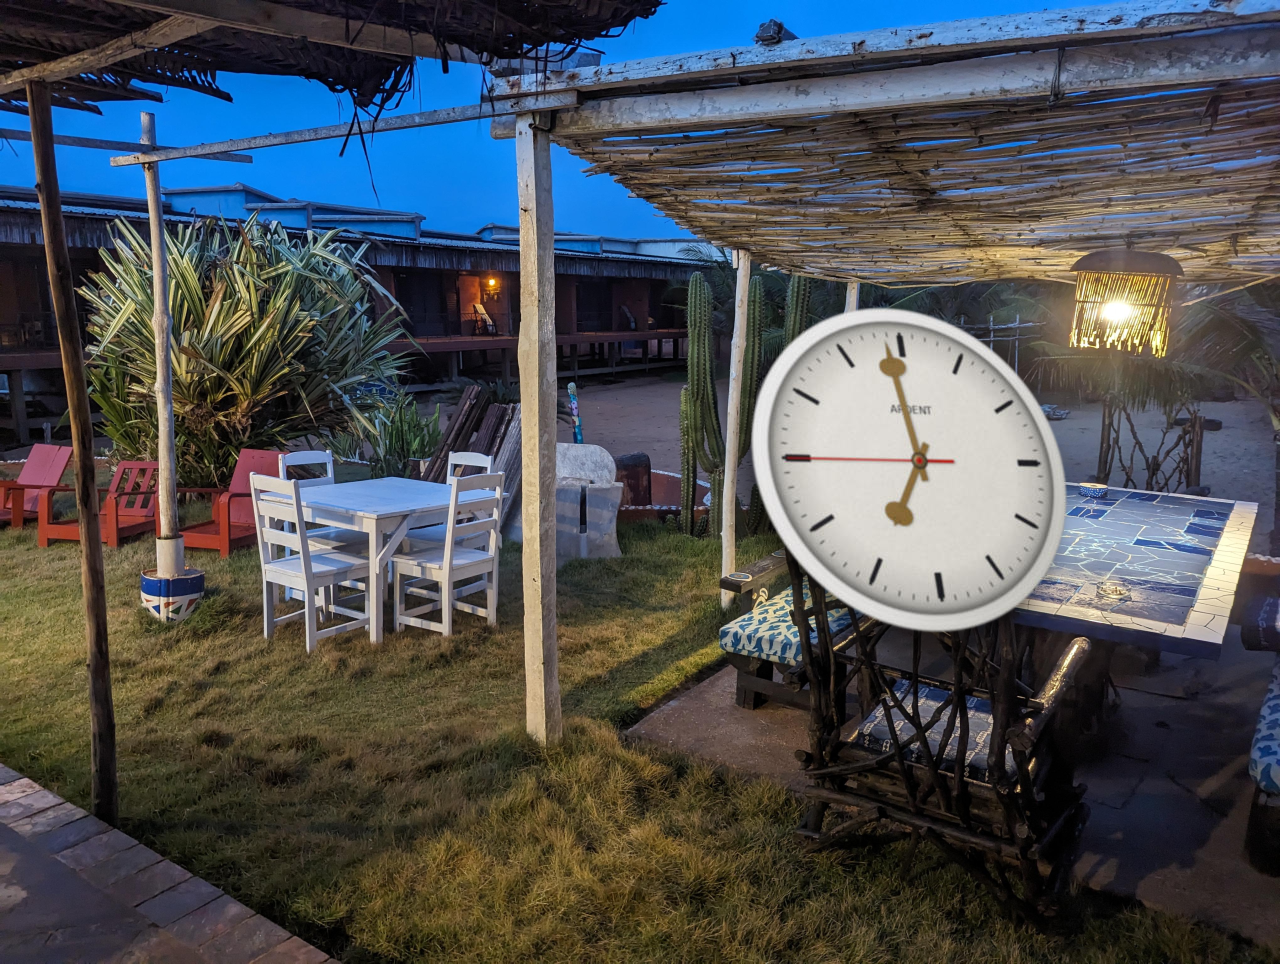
6:58:45
